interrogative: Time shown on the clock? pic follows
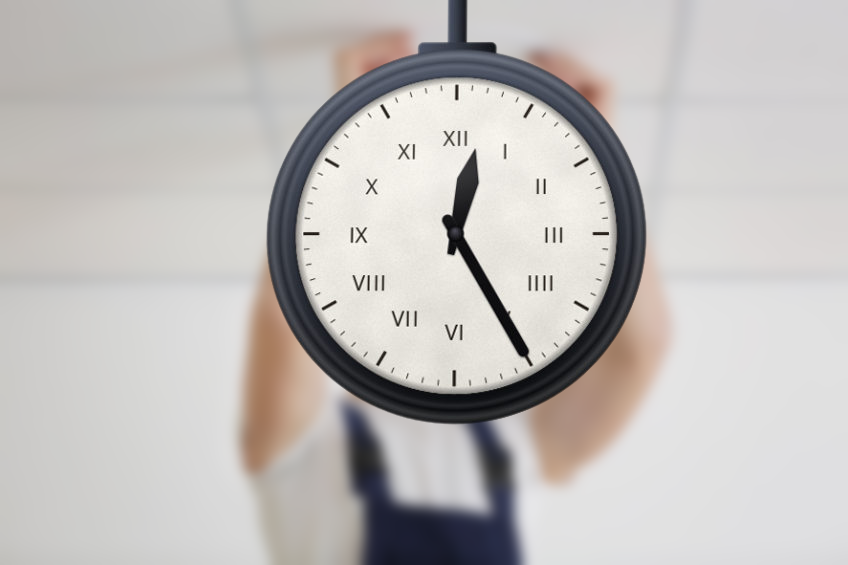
12:25
